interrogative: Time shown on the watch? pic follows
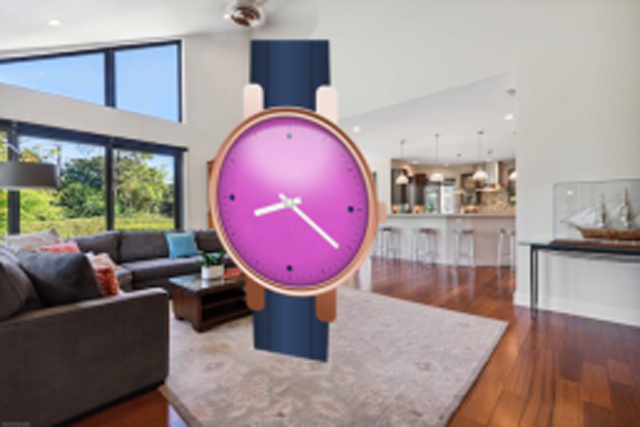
8:21
